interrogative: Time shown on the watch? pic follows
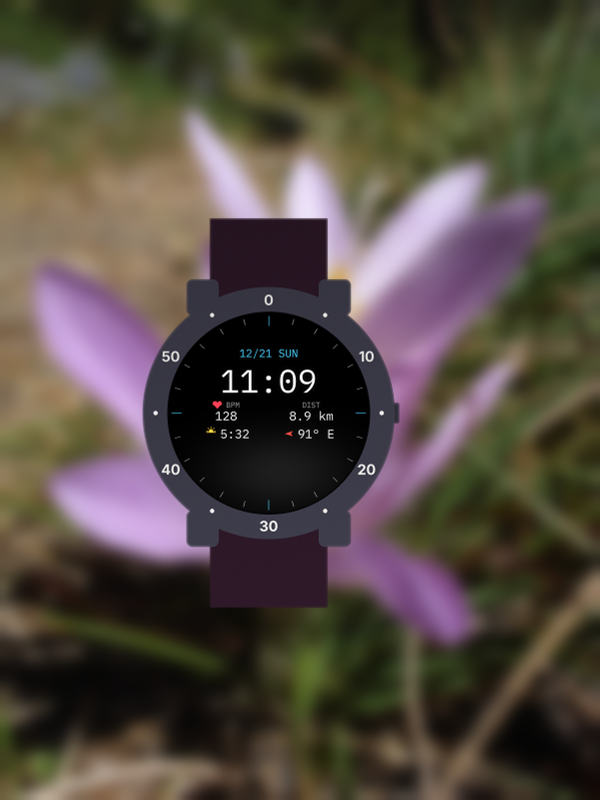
11:09
